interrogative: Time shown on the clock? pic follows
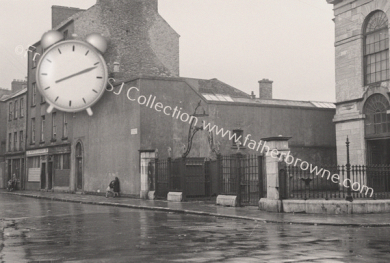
8:11
